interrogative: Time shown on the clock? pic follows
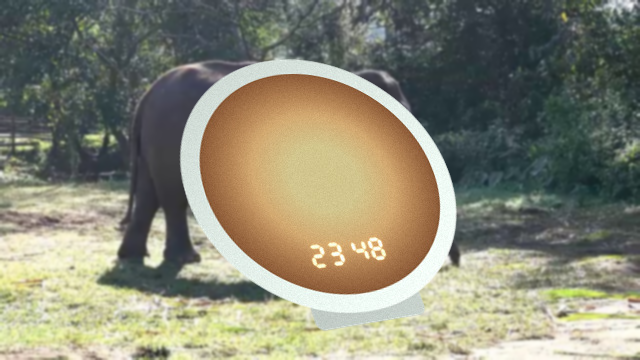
23:48
